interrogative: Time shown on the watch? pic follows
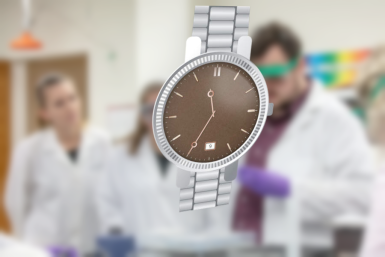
11:35
